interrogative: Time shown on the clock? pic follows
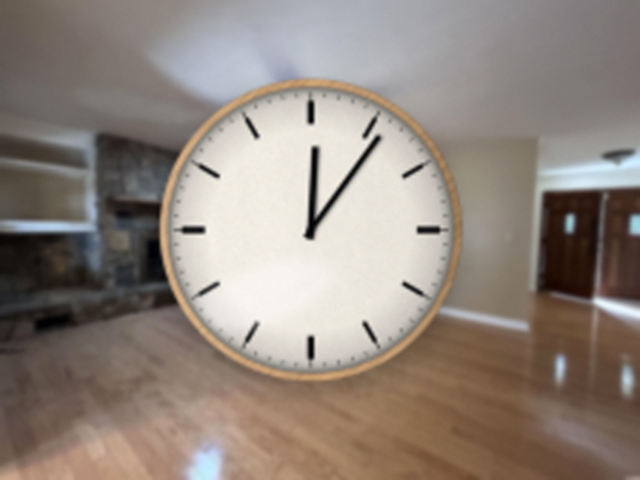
12:06
